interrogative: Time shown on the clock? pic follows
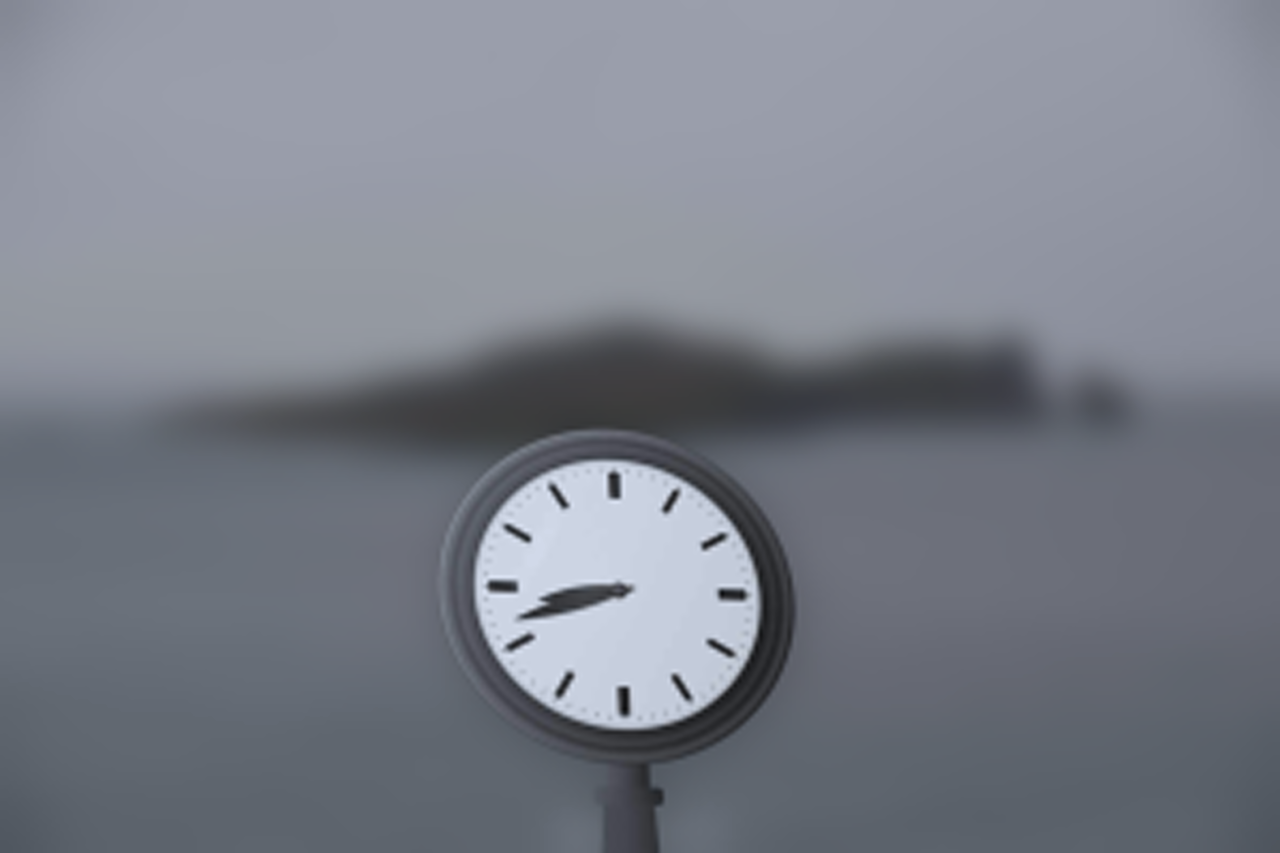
8:42
